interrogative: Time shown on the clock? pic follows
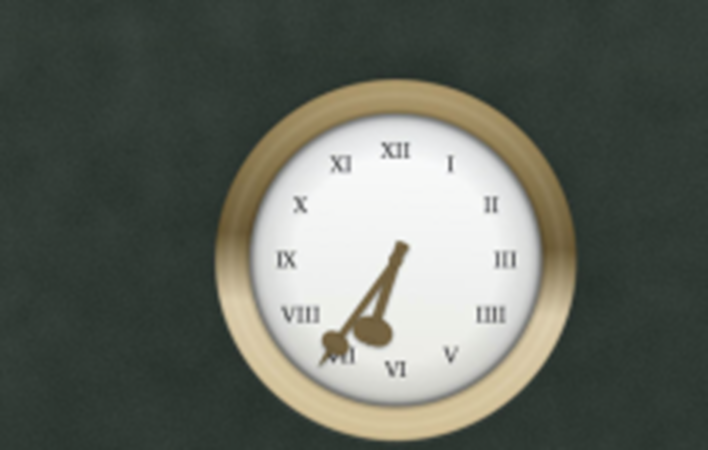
6:36
